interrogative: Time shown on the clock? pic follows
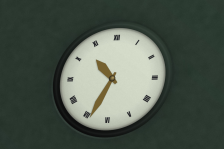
10:34
